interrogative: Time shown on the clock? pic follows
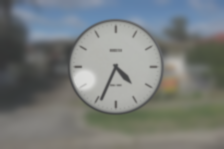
4:34
